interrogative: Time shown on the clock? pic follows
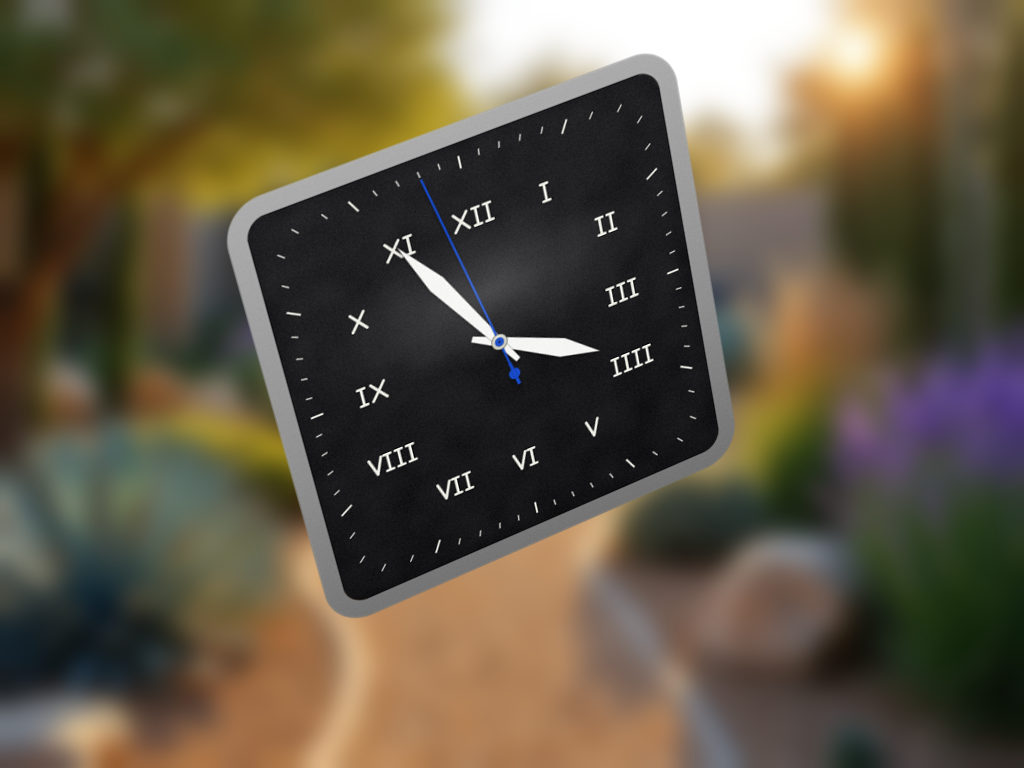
3:54:58
